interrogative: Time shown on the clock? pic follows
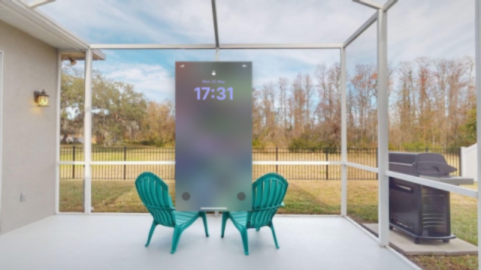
17:31
